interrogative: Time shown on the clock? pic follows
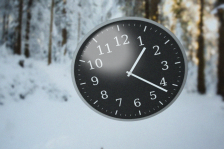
1:22
